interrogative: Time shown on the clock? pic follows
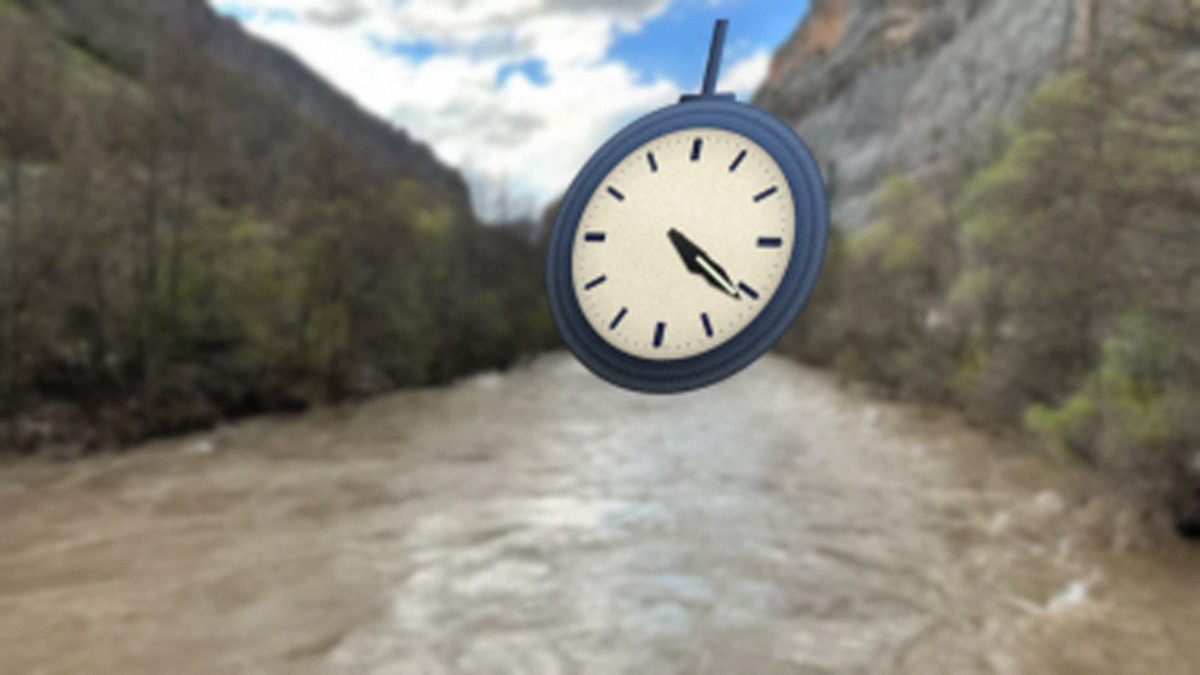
4:21
